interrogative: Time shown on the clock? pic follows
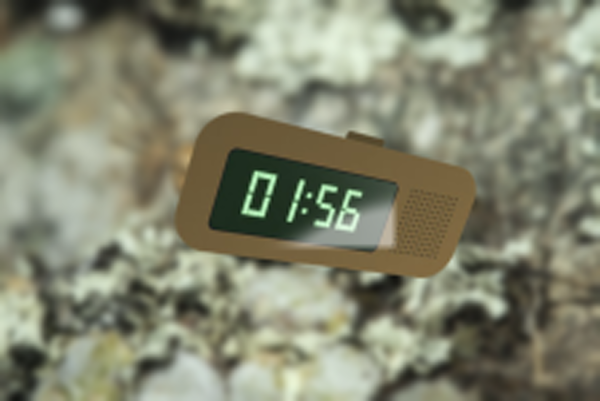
1:56
